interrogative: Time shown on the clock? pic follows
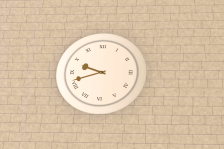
9:42
